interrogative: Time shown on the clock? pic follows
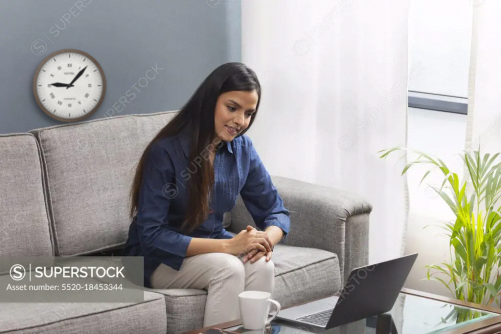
9:07
